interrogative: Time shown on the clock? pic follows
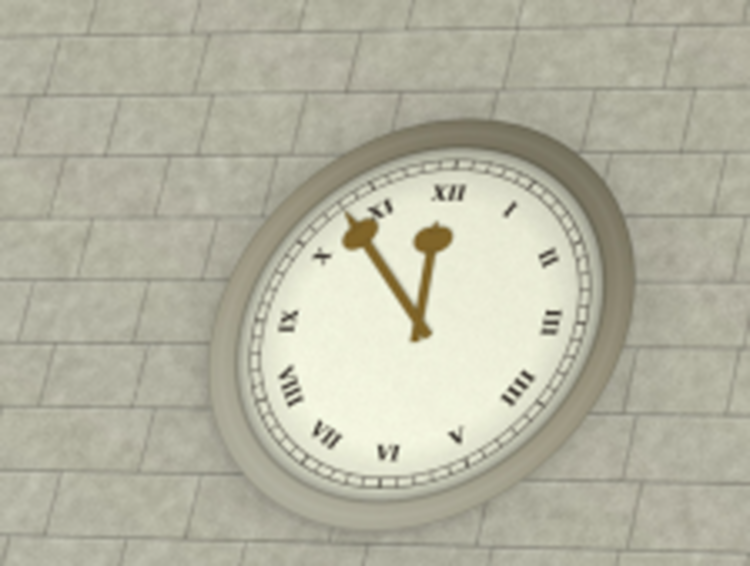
11:53
